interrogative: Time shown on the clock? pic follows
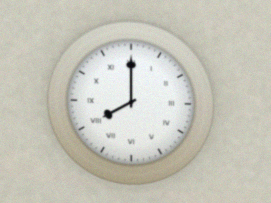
8:00
